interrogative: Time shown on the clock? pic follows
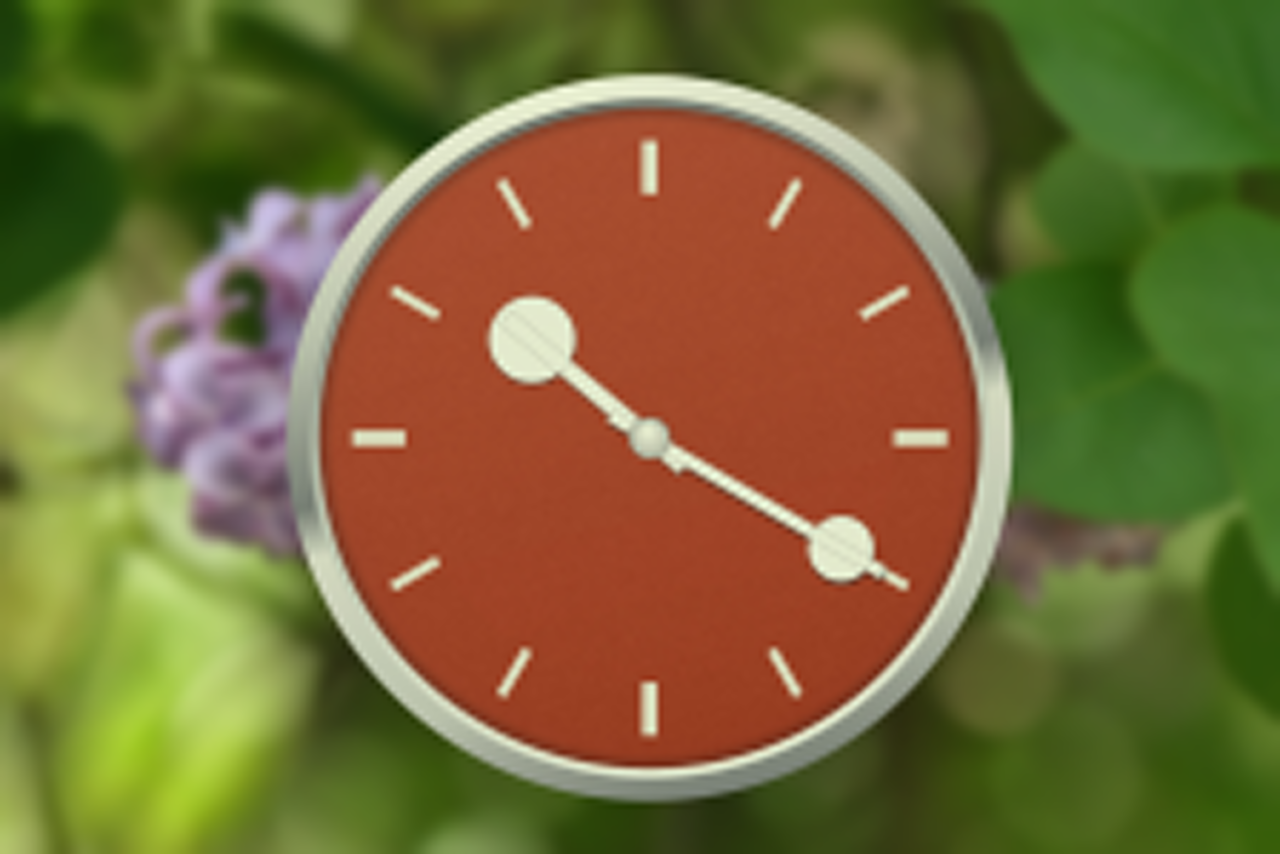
10:20
